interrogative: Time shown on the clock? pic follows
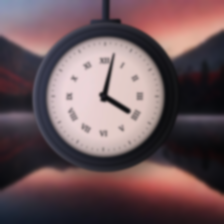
4:02
